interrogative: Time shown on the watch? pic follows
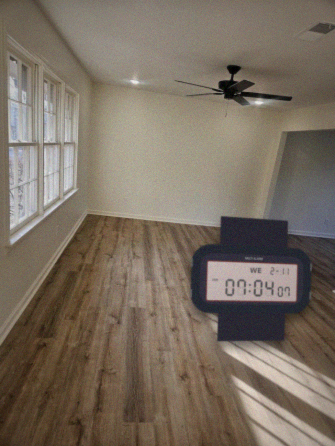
7:04:07
